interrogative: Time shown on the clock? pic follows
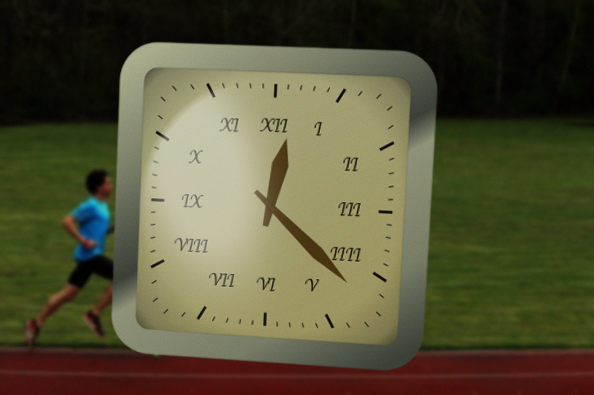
12:22
